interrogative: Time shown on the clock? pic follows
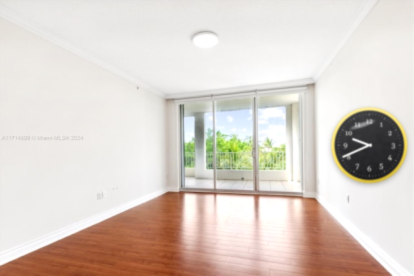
9:41
